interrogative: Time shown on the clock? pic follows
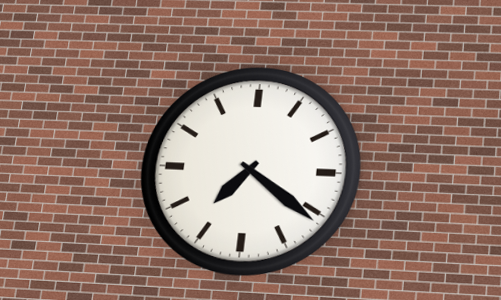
7:21
